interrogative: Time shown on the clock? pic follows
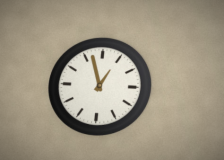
12:57
